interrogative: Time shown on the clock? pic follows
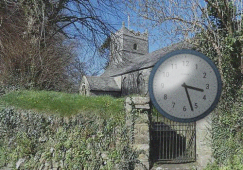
3:27
